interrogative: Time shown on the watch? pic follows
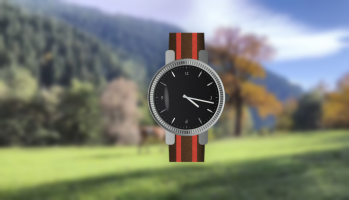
4:17
